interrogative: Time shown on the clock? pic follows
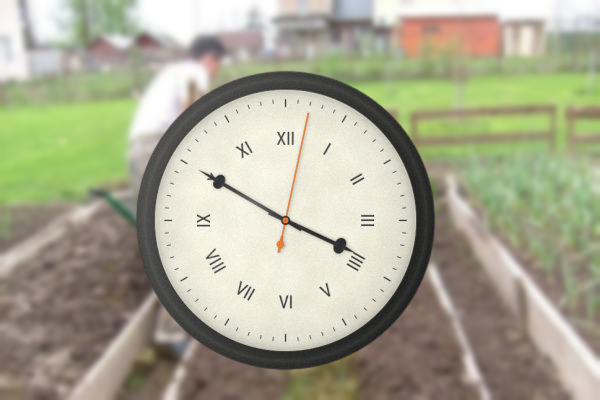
3:50:02
